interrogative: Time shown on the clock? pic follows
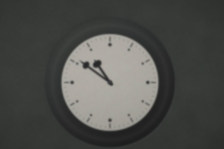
10:51
